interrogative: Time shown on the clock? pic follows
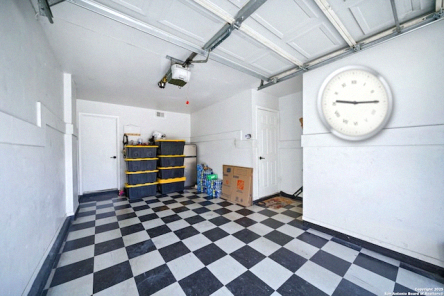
9:15
